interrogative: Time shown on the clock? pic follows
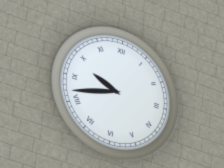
9:42
